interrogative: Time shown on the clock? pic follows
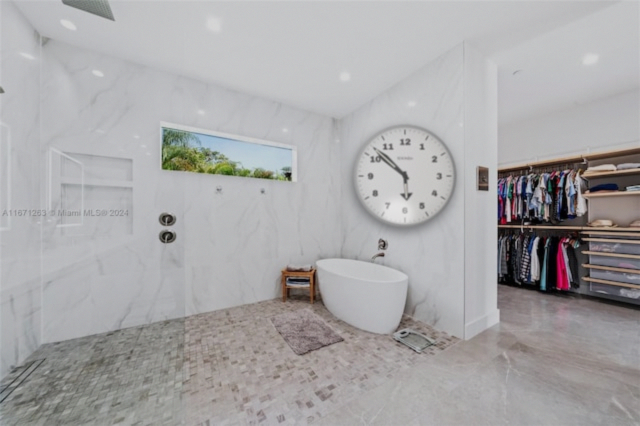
5:52
